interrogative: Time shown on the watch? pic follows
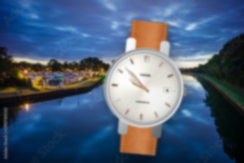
9:52
